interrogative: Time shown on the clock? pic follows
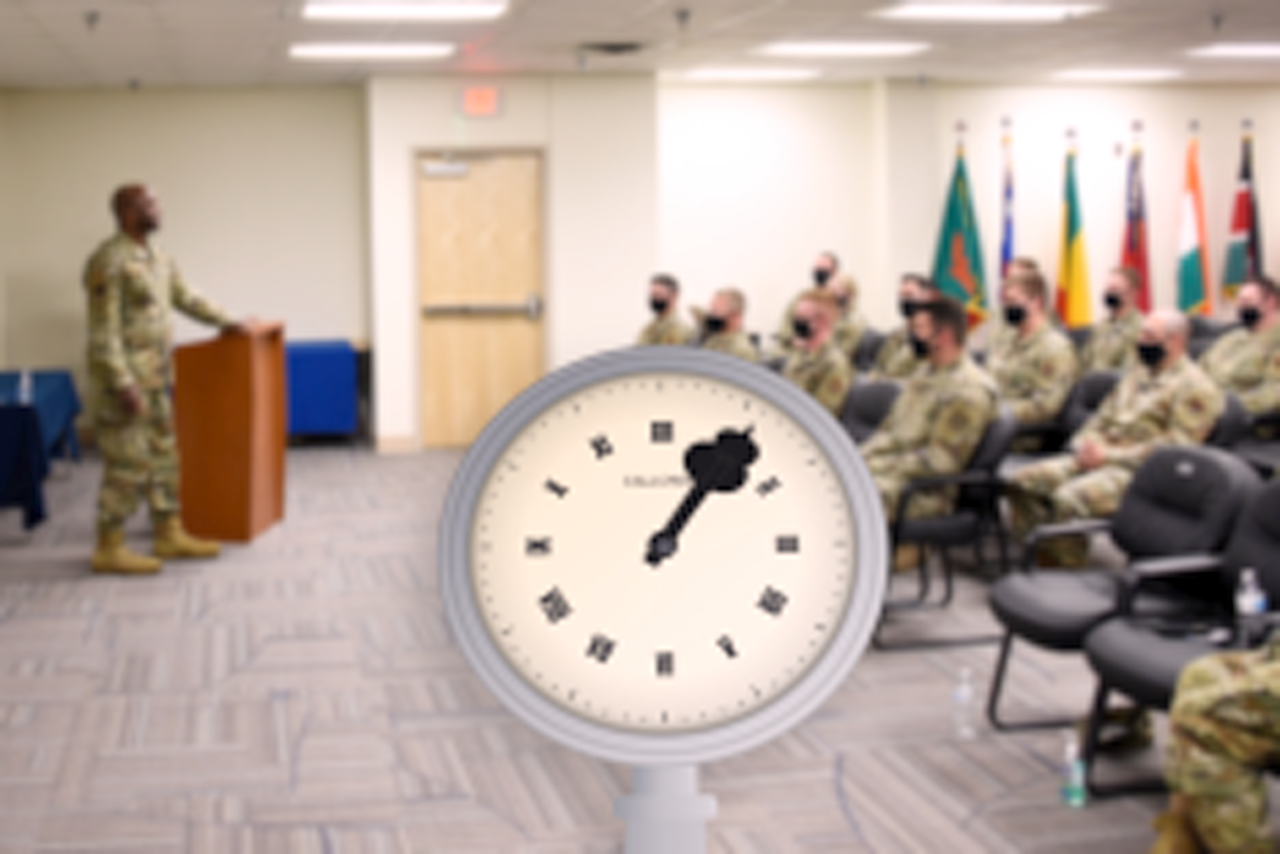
1:06
